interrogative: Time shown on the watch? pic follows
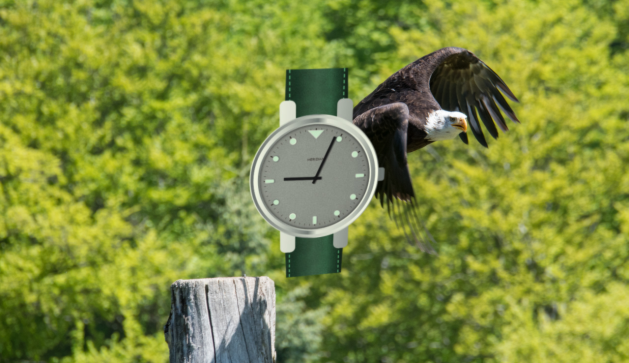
9:04
